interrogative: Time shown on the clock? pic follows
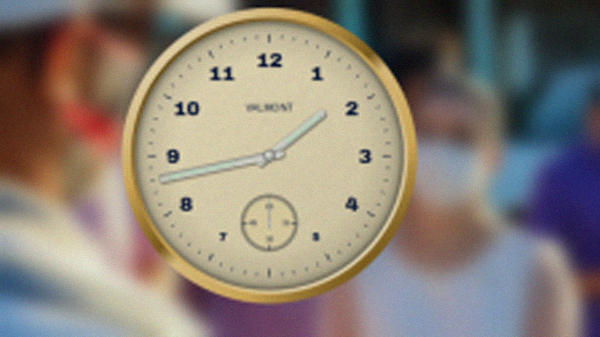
1:43
